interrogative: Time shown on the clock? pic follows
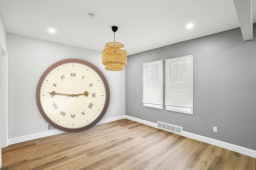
2:46
